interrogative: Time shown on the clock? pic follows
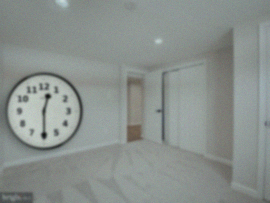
12:30
